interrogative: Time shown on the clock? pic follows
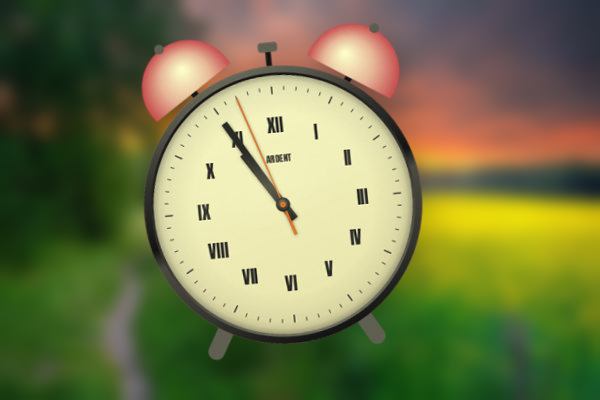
10:54:57
